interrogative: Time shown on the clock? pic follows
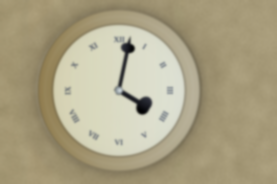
4:02
